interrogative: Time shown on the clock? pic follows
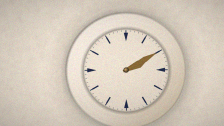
2:10
